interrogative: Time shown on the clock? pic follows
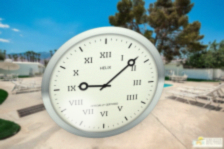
9:08
